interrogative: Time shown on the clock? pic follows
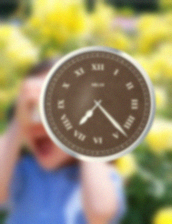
7:23
